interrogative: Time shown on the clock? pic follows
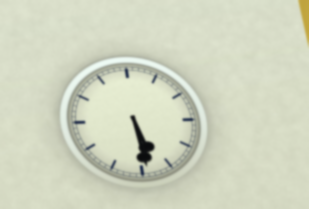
5:29
